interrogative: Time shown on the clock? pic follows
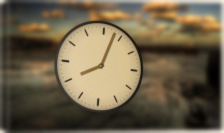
8:03
